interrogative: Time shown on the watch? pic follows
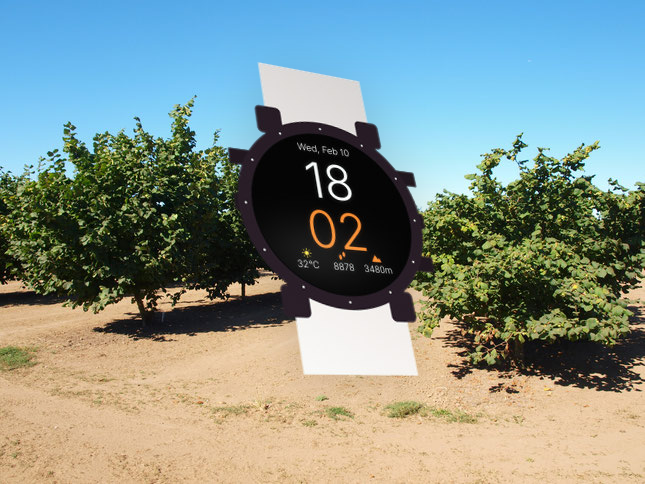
18:02
